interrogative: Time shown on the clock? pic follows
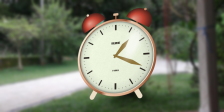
1:19
